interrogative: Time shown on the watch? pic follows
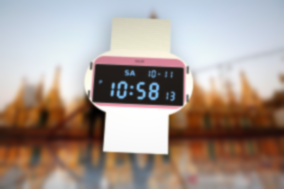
10:58
